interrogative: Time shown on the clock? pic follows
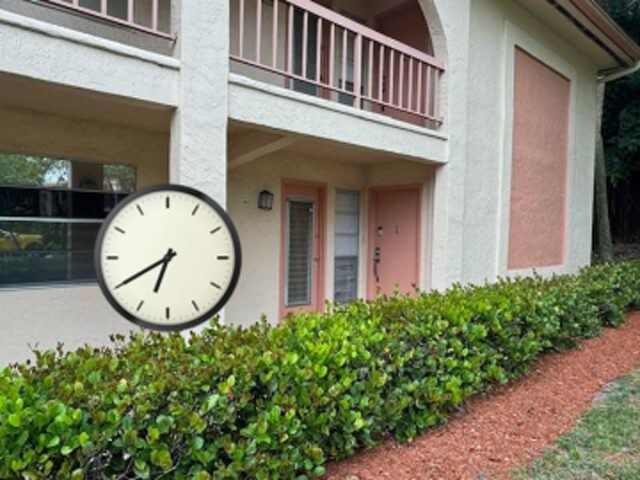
6:40
